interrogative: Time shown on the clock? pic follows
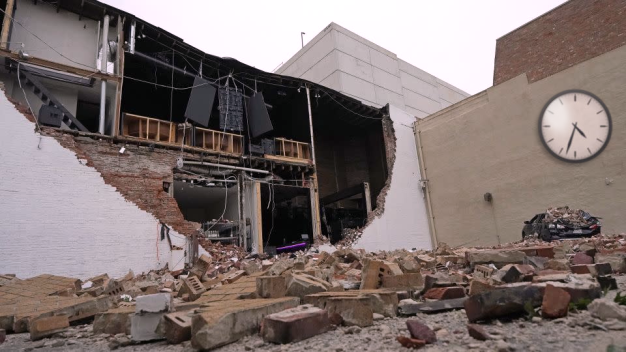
4:33
